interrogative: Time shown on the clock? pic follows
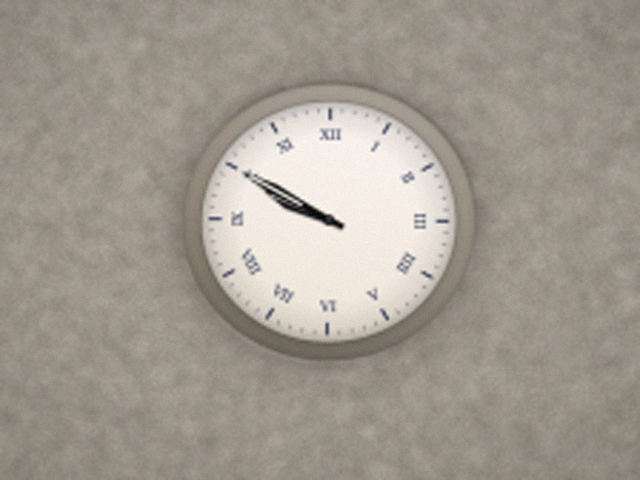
9:50
